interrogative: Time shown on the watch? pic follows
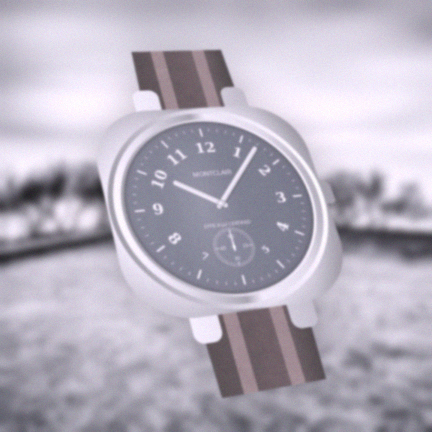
10:07
